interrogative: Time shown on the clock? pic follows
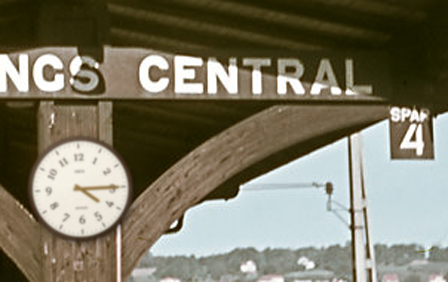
4:15
